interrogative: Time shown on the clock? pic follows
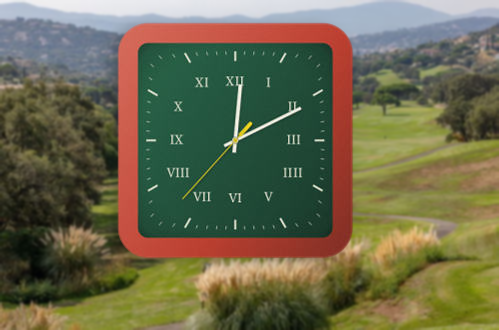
12:10:37
